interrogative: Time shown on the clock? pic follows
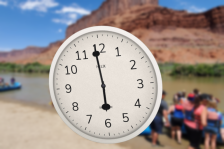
5:59
